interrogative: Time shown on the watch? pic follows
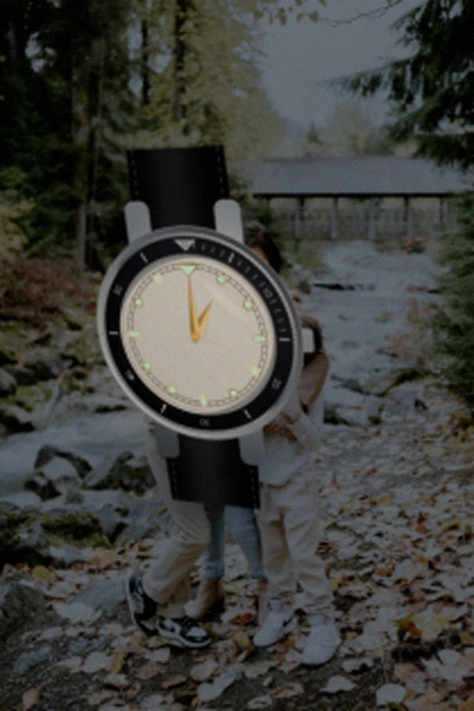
1:00
